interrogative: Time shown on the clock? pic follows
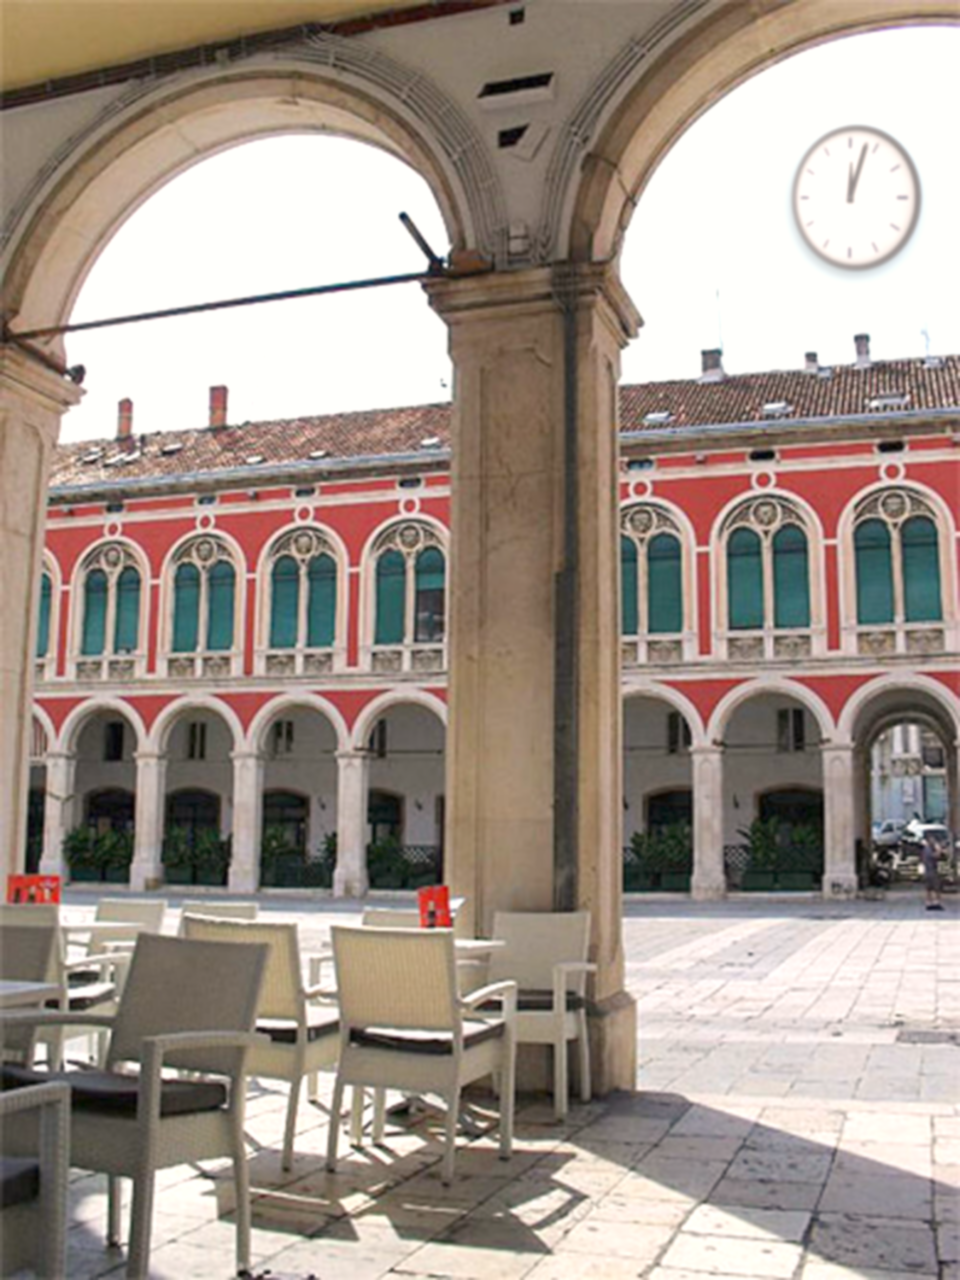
12:03
